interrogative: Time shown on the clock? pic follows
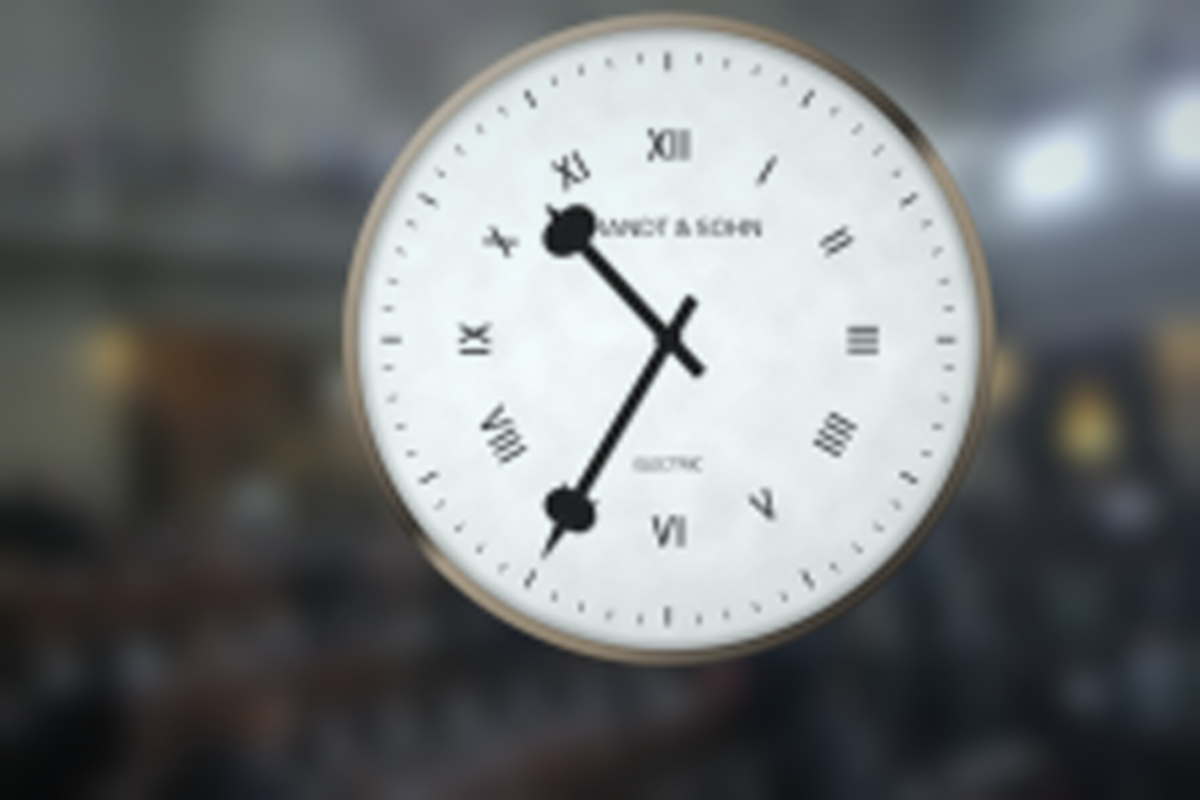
10:35
